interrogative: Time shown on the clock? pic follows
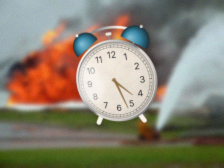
4:27
